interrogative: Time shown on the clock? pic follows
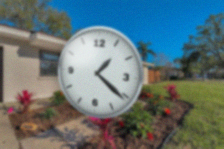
1:21
